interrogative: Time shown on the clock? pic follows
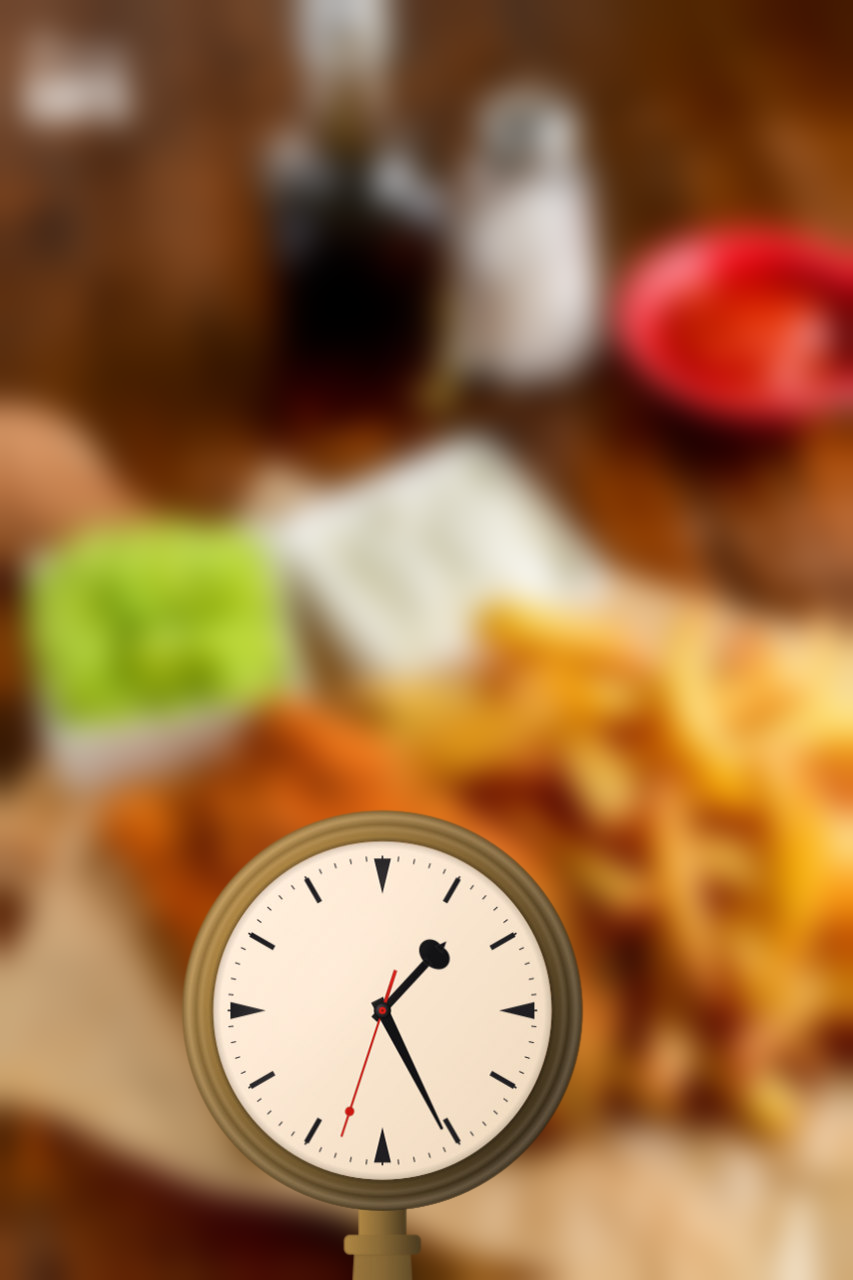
1:25:33
